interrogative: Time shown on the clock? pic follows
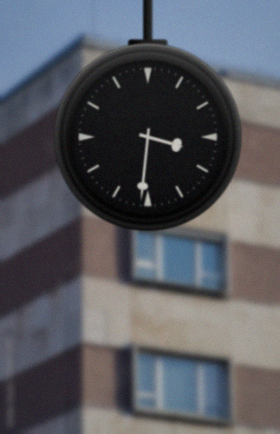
3:31
